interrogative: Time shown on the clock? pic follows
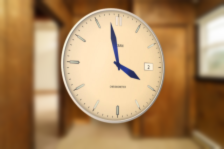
3:58
